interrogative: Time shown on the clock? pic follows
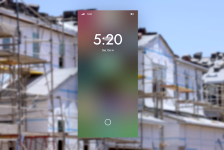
5:20
